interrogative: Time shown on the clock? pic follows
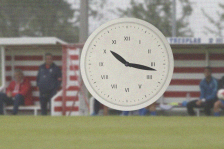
10:17
